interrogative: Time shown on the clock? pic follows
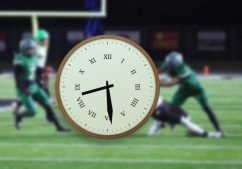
8:29
